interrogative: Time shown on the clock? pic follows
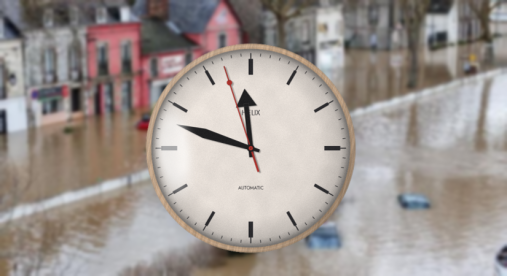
11:47:57
